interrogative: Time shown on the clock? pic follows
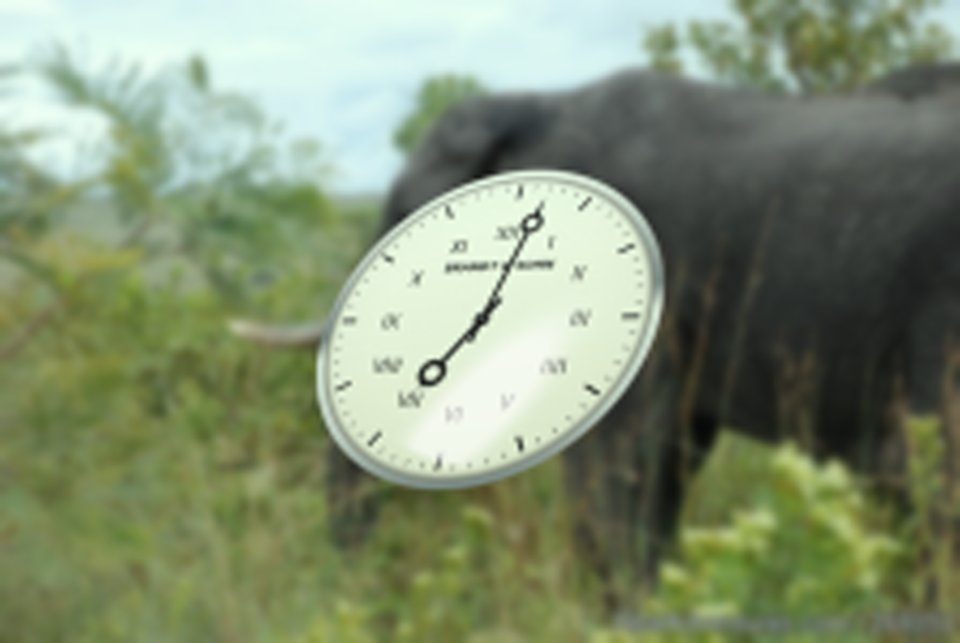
7:02
